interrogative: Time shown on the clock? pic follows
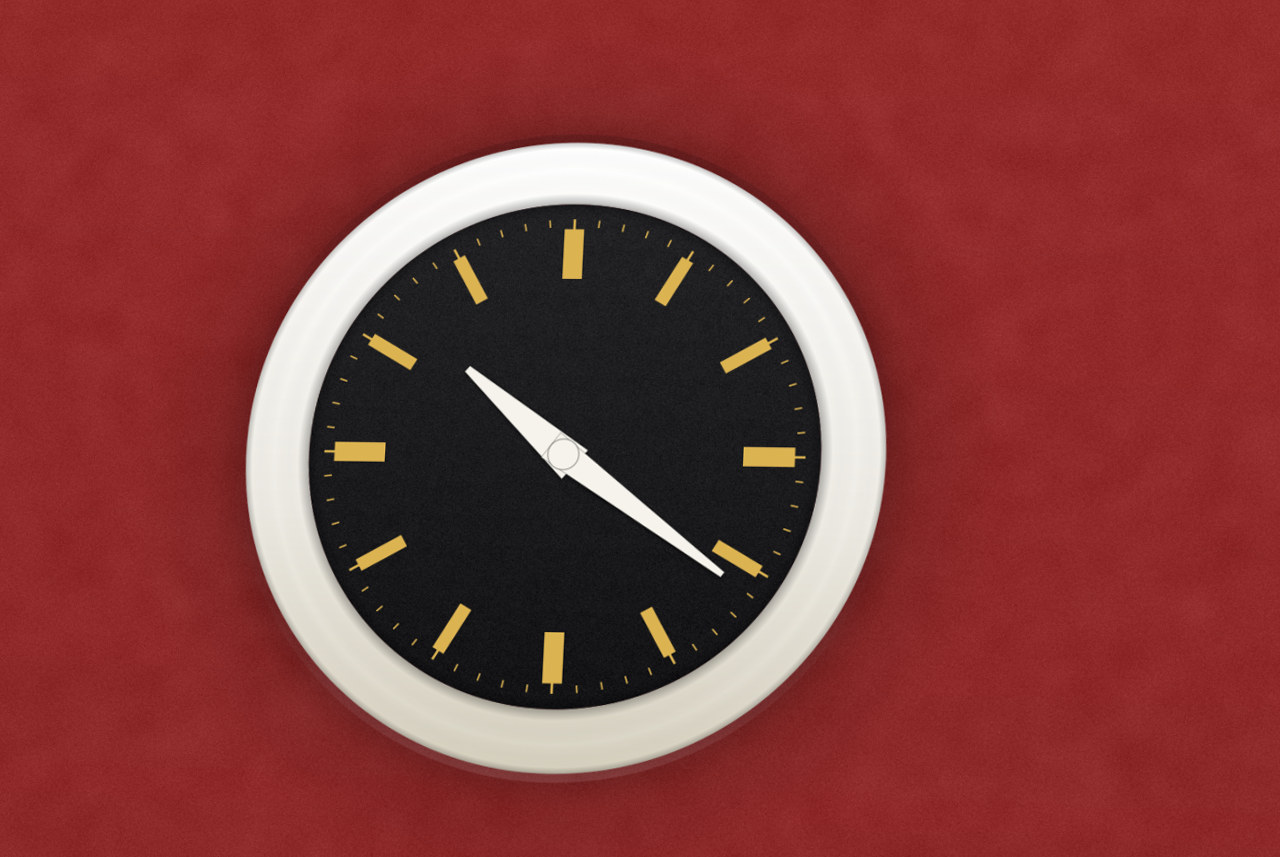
10:21
